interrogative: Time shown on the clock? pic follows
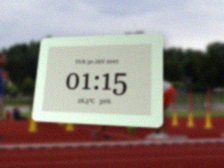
1:15
